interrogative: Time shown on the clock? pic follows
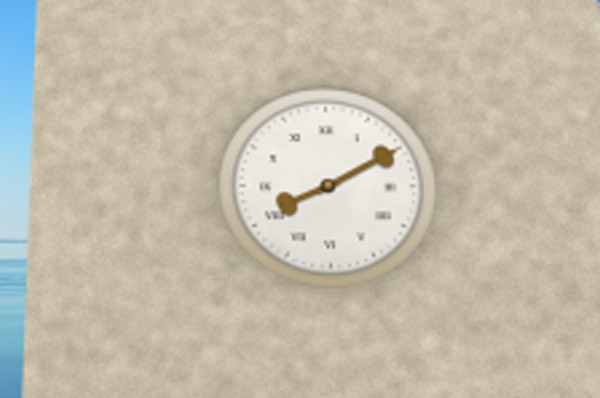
8:10
